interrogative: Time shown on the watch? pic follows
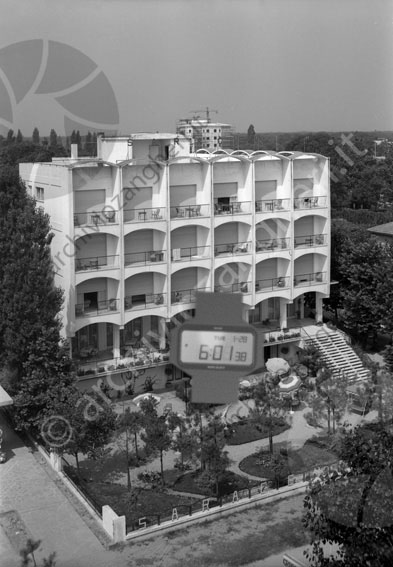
6:01
